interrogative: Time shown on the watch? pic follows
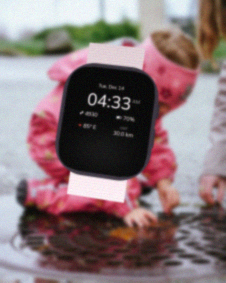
4:33
